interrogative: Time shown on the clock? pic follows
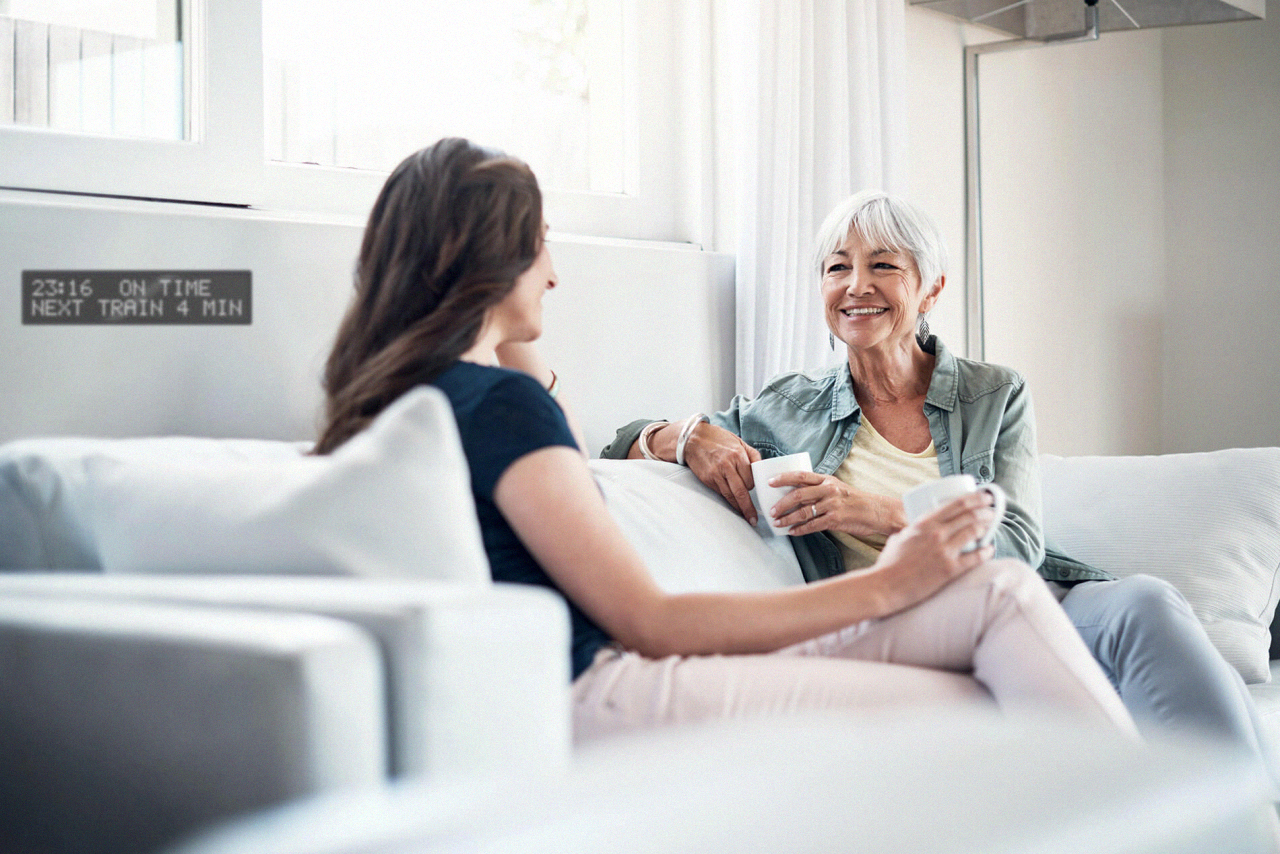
23:16
